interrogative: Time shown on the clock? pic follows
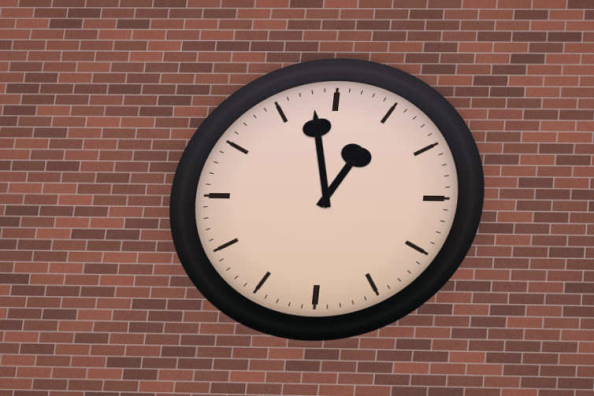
12:58
